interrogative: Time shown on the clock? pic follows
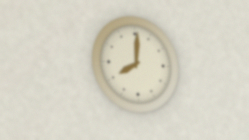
8:01
